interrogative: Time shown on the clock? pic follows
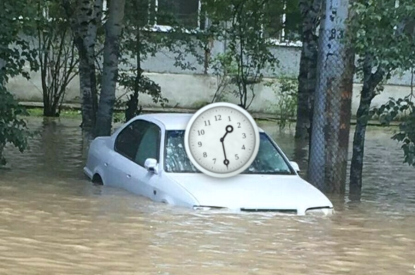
1:30
